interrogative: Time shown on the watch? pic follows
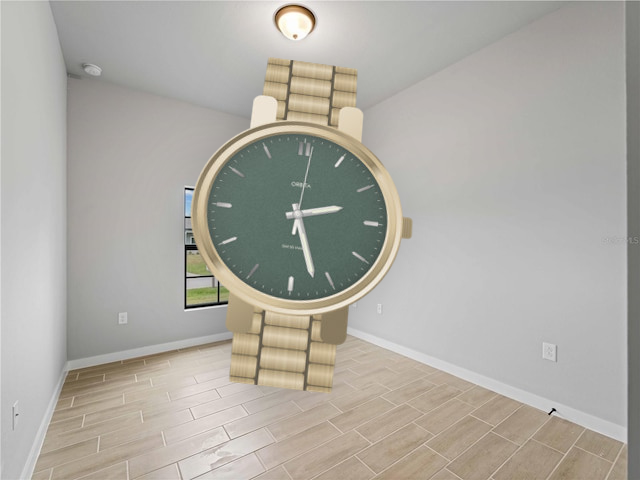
2:27:01
